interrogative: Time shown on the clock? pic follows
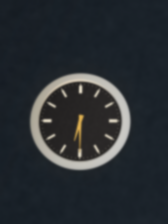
6:30
